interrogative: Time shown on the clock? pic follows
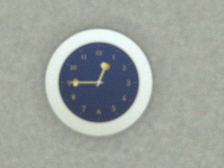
12:45
